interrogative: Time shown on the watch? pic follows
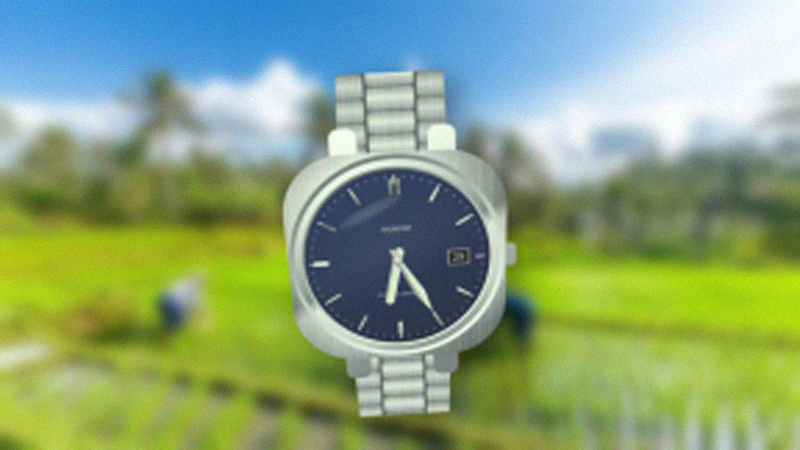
6:25
